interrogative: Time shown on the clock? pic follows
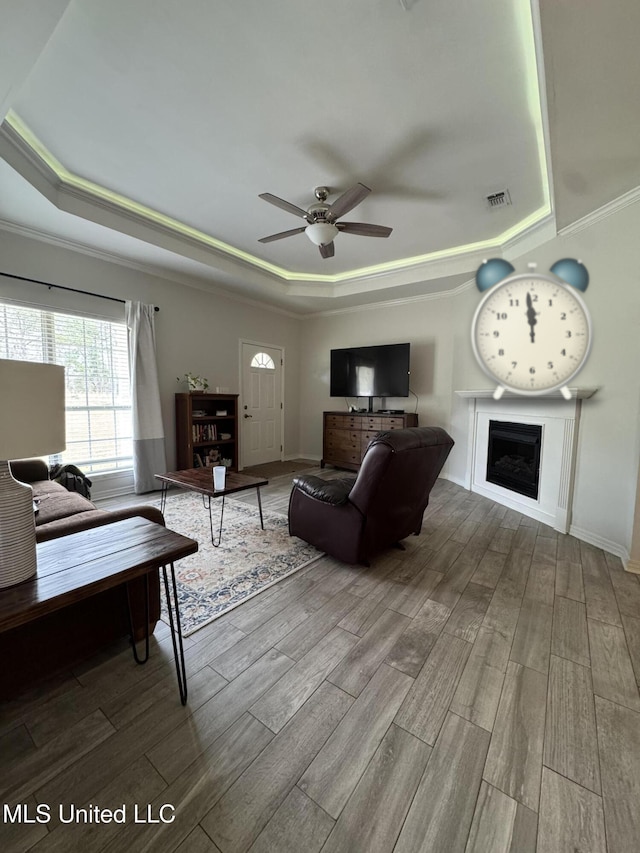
11:59
